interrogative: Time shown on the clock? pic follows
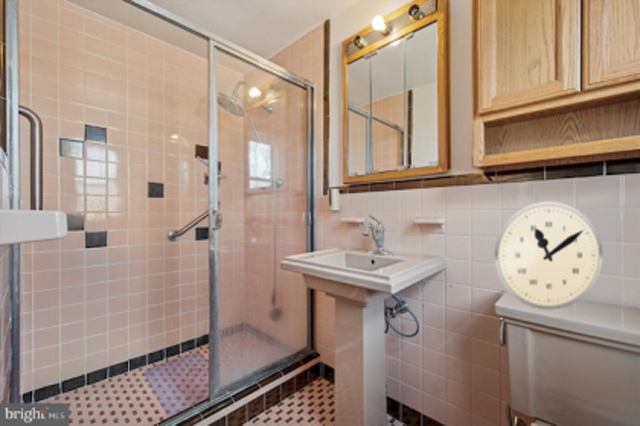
11:09
